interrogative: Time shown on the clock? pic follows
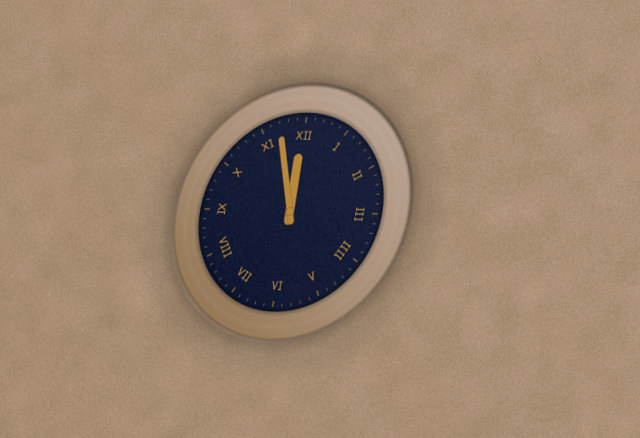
11:57
